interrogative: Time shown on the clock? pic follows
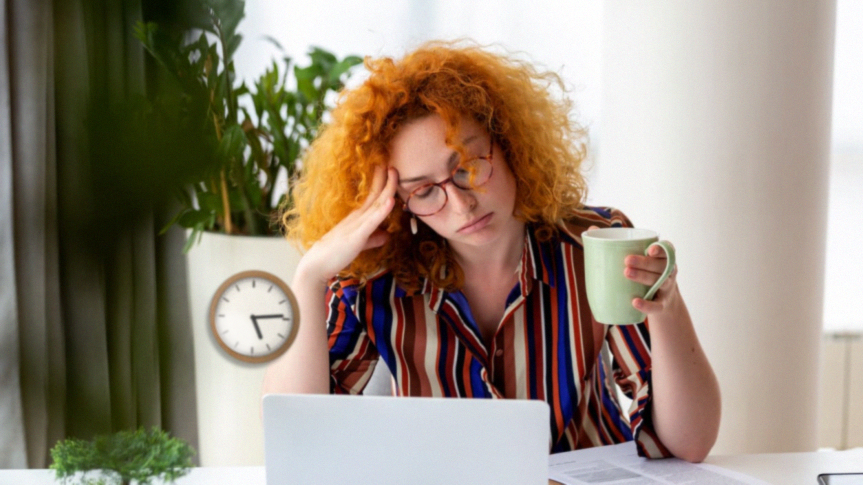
5:14
